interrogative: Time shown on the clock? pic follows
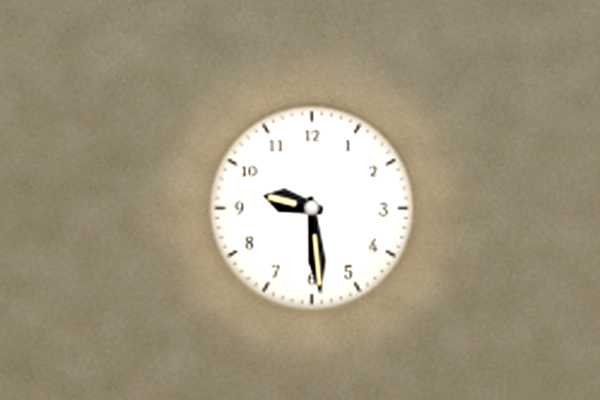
9:29
